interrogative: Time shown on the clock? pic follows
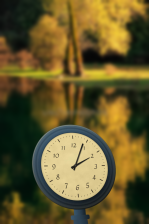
2:04
